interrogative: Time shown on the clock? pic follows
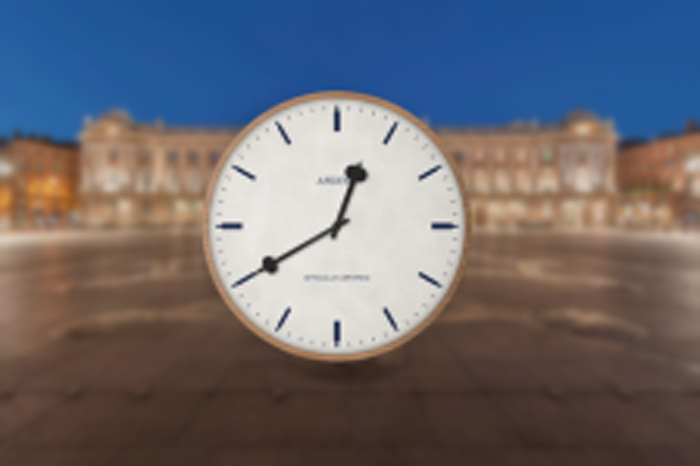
12:40
